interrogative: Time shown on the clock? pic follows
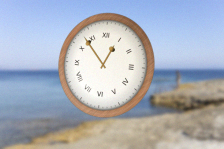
12:53
